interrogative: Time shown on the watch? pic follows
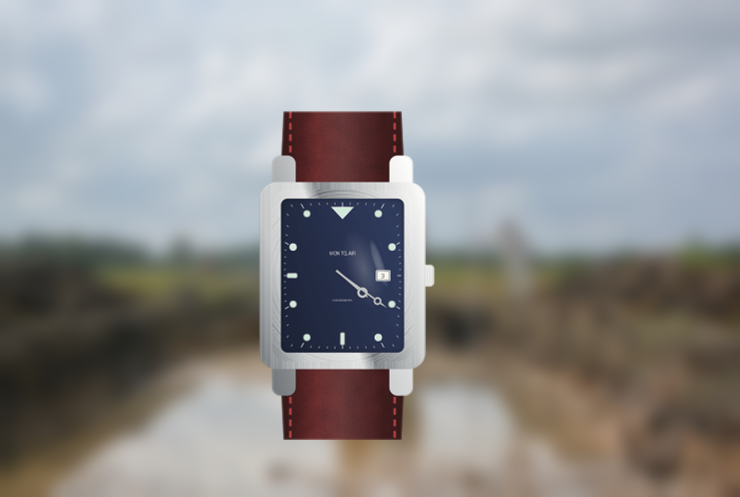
4:21
